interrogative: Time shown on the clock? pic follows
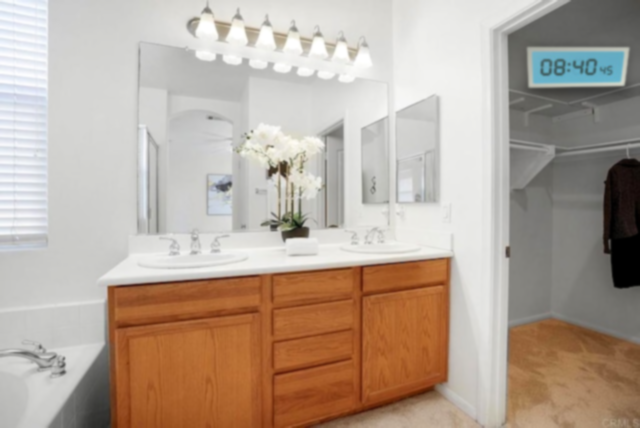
8:40
